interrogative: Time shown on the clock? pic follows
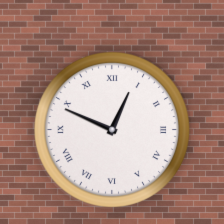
12:49
